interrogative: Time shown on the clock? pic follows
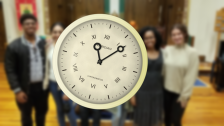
11:07
